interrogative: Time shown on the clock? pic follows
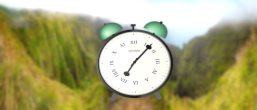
7:07
